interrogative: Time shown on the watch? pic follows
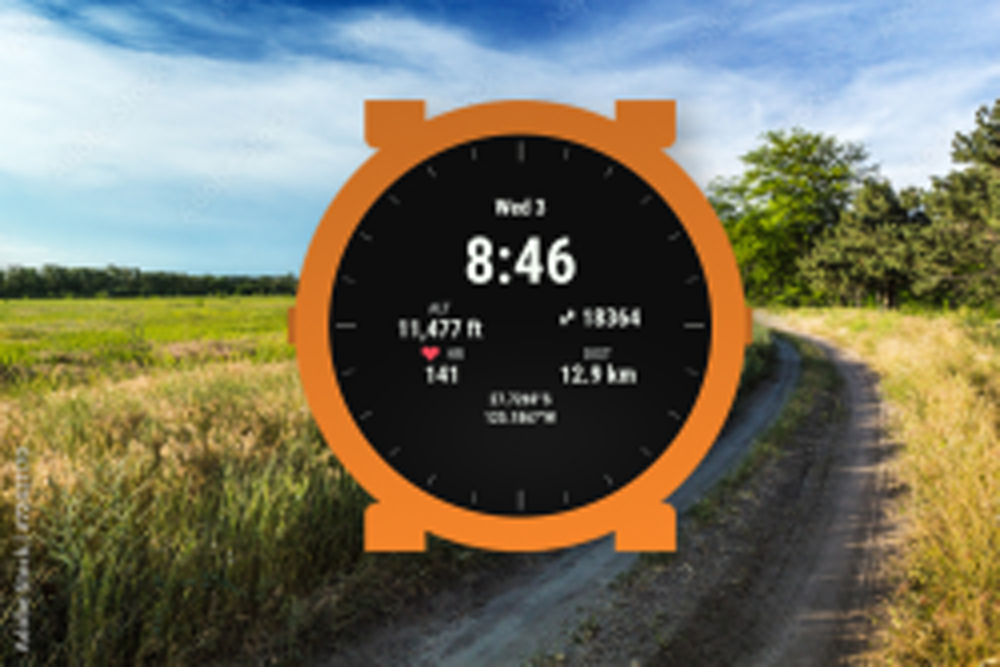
8:46
